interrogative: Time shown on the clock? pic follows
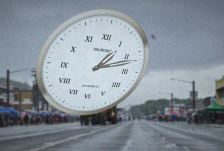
1:12
